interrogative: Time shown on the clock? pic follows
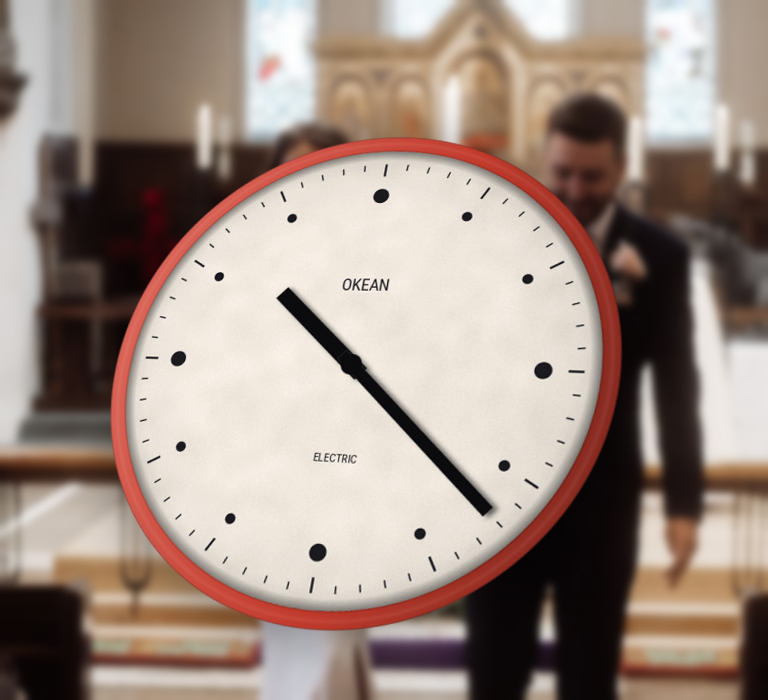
10:22
